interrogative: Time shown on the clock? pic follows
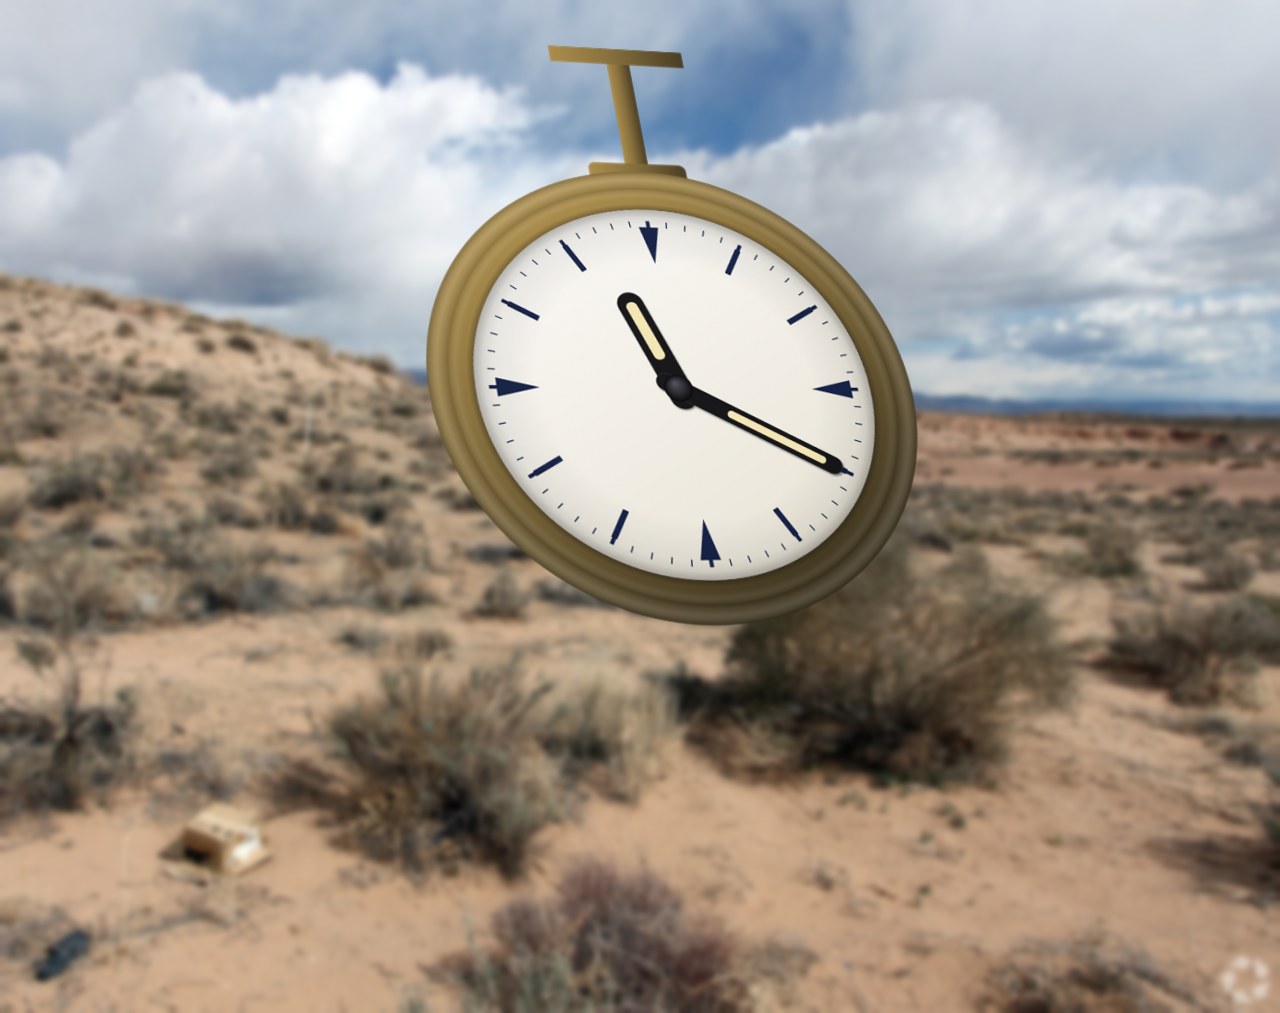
11:20
